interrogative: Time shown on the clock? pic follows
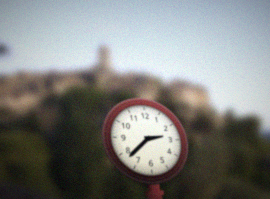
2:38
